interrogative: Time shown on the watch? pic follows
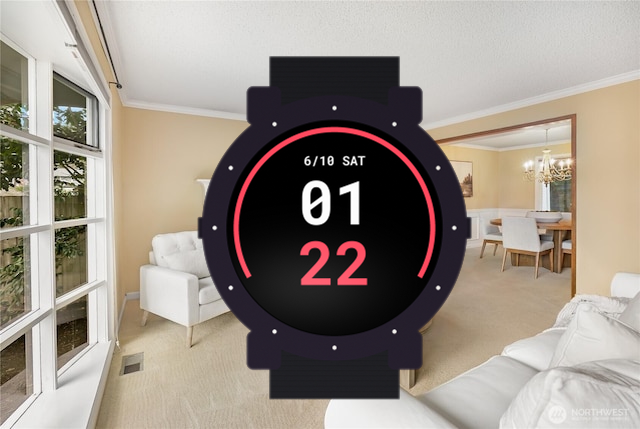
1:22
